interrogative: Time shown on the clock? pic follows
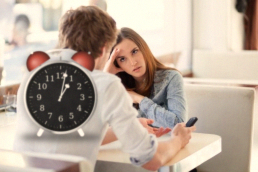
1:02
